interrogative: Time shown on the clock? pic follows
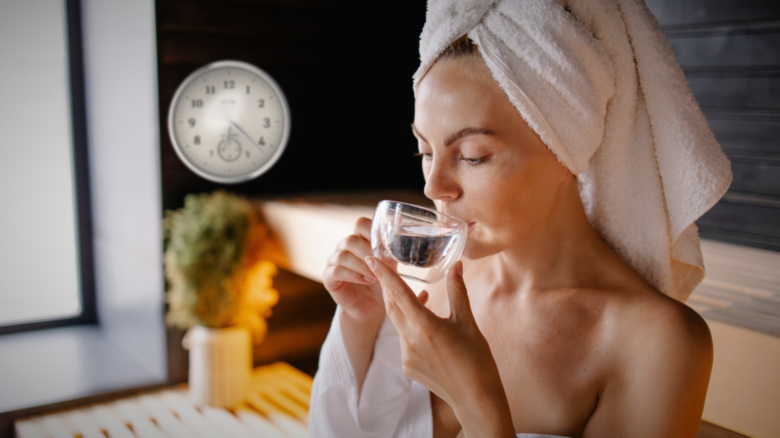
6:22
